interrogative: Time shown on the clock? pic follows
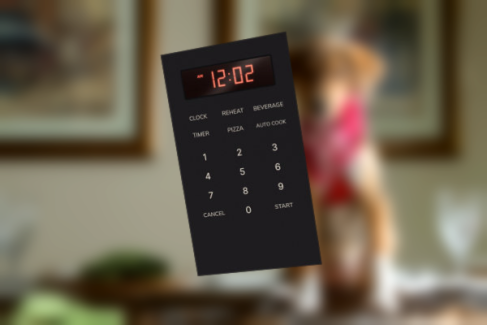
12:02
